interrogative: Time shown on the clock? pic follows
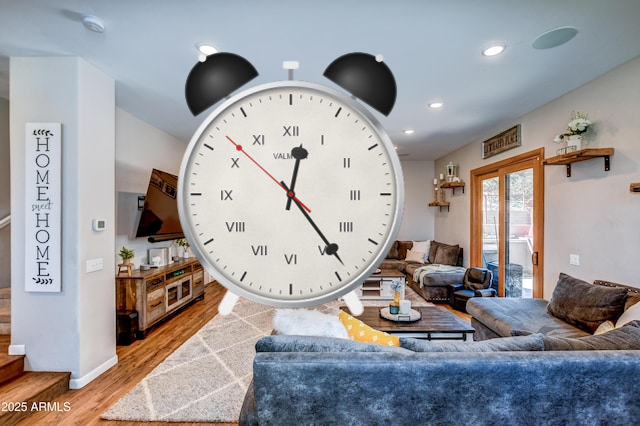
12:23:52
